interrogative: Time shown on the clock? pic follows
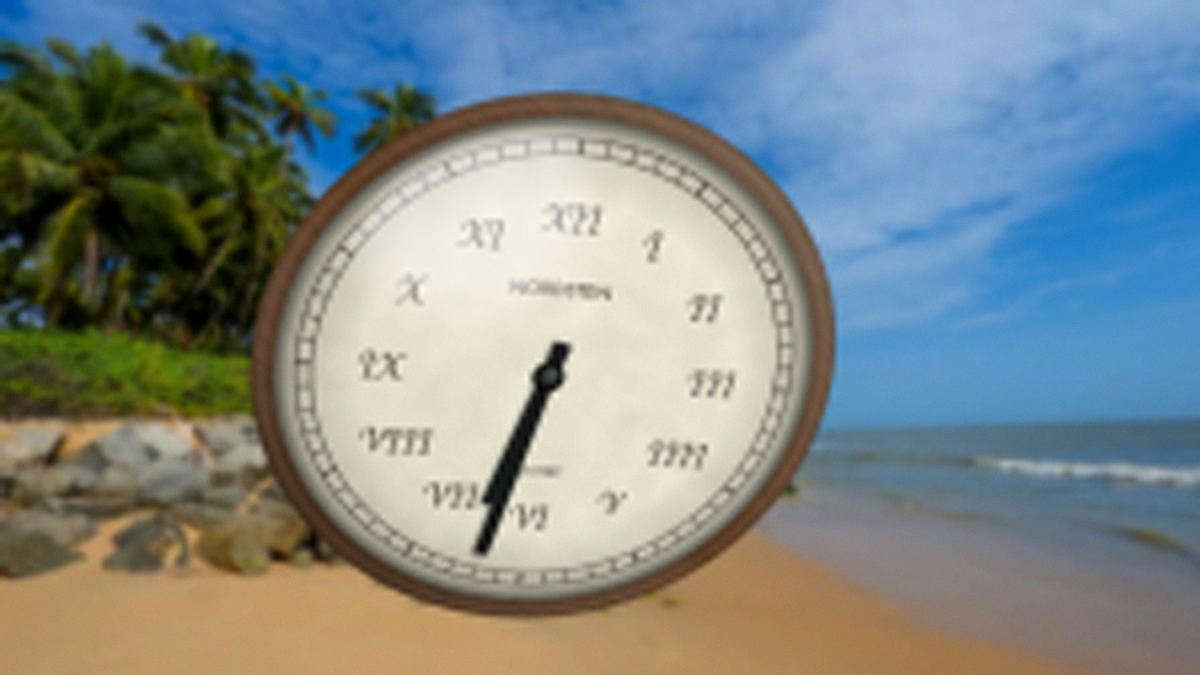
6:32
